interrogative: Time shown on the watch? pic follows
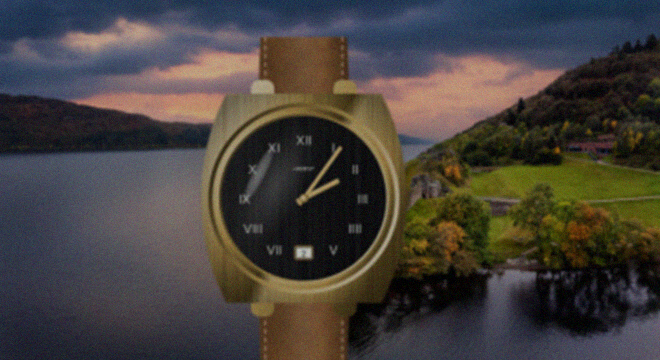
2:06
